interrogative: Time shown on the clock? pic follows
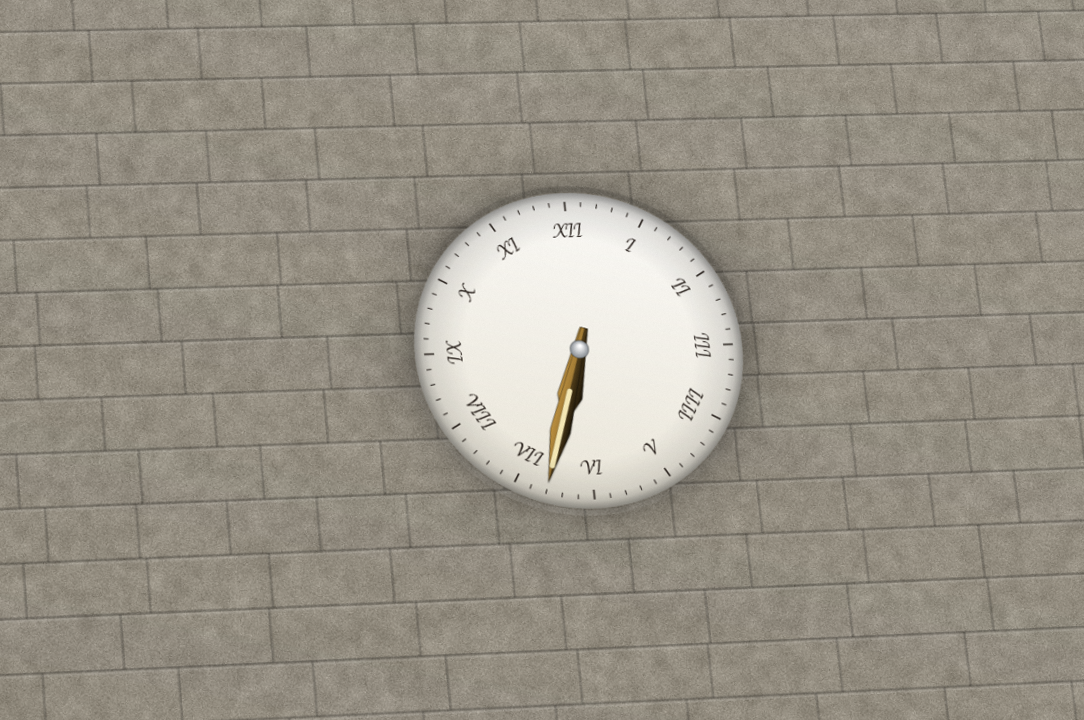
6:33
